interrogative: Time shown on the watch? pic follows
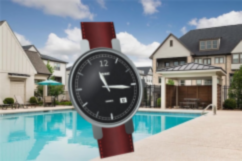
11:16
